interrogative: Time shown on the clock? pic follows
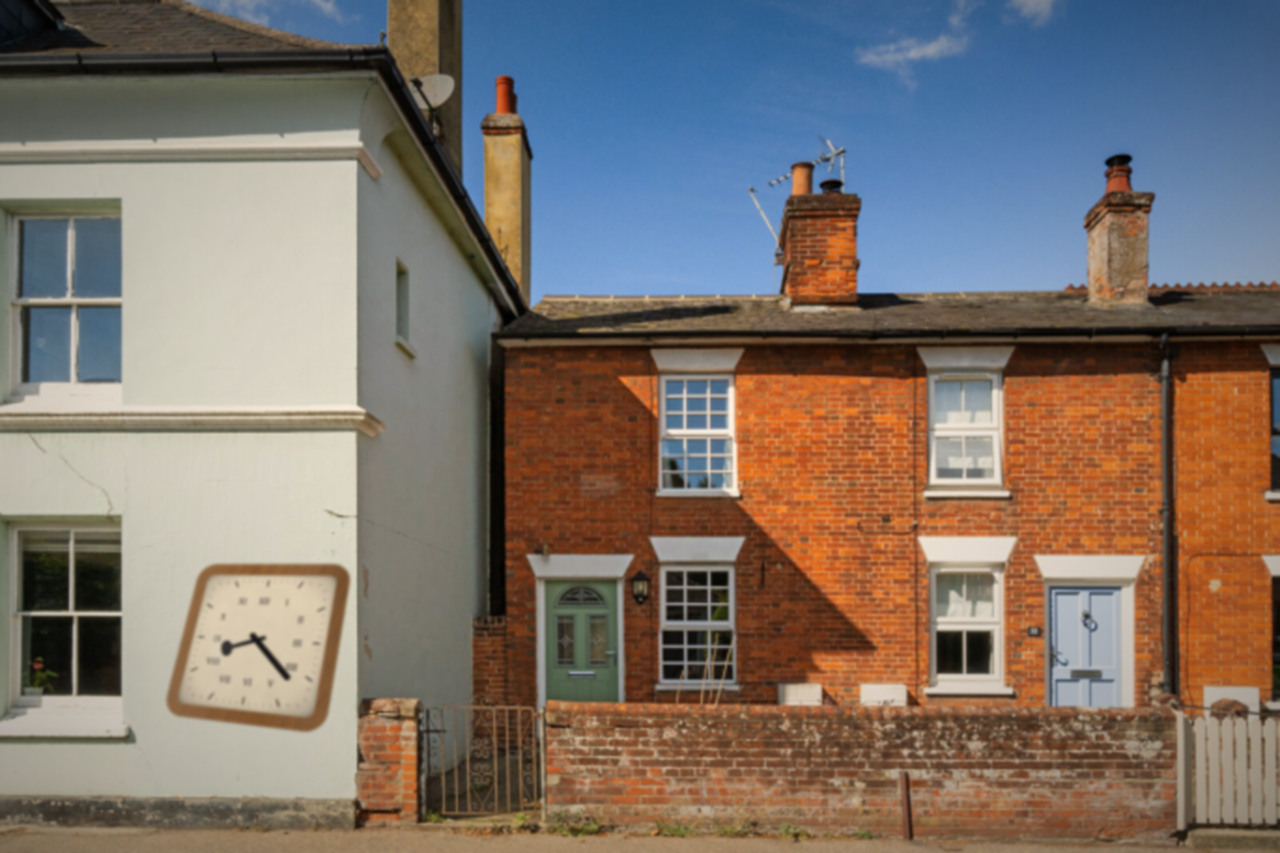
8:22
